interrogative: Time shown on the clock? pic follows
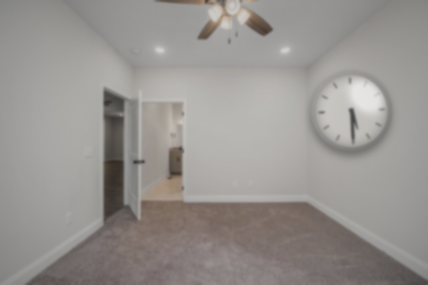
5:30
